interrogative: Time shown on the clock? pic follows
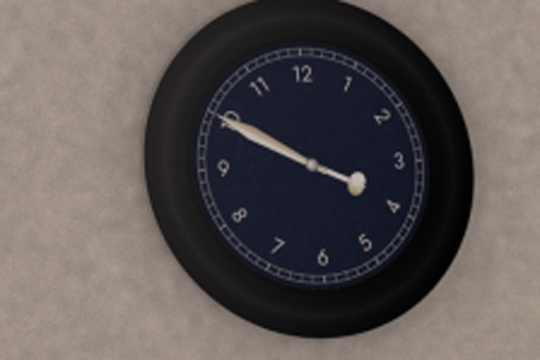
3:50
